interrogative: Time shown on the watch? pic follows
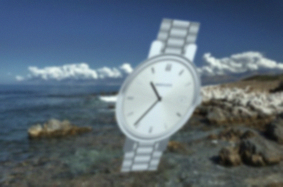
10:36
